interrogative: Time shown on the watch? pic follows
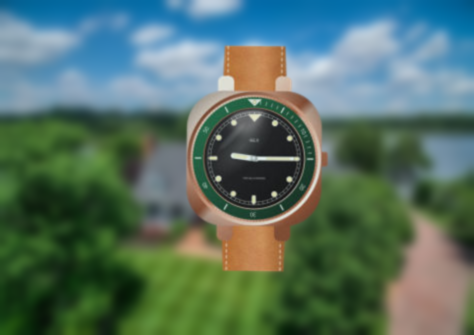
9:15
